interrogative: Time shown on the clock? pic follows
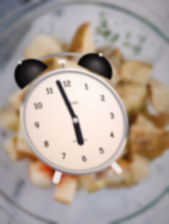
5:58
